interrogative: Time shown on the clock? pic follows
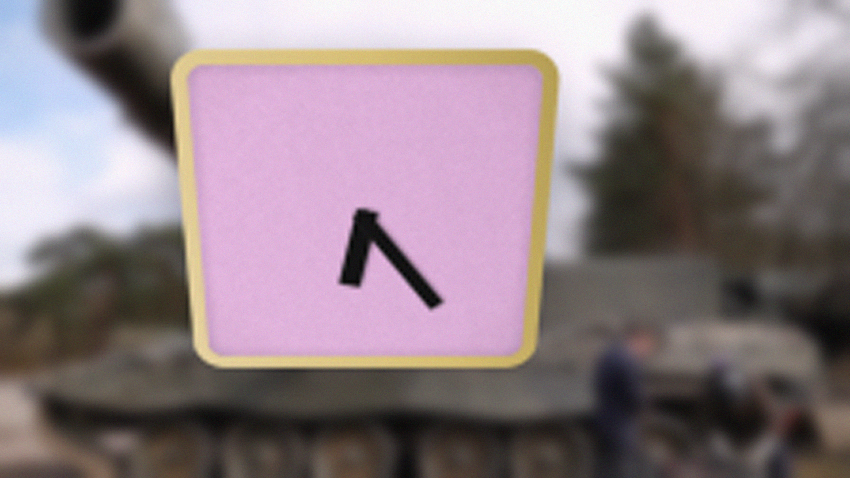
6:24
